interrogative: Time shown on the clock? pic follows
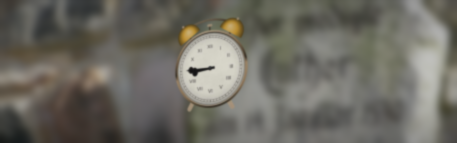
8:45
